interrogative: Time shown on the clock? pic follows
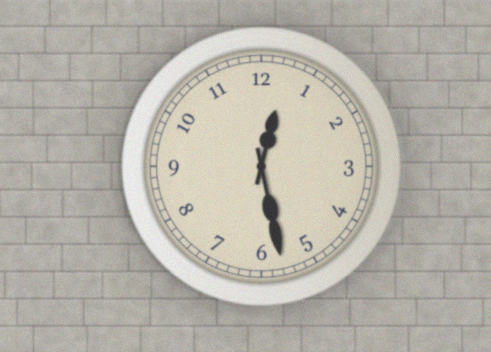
12:28
